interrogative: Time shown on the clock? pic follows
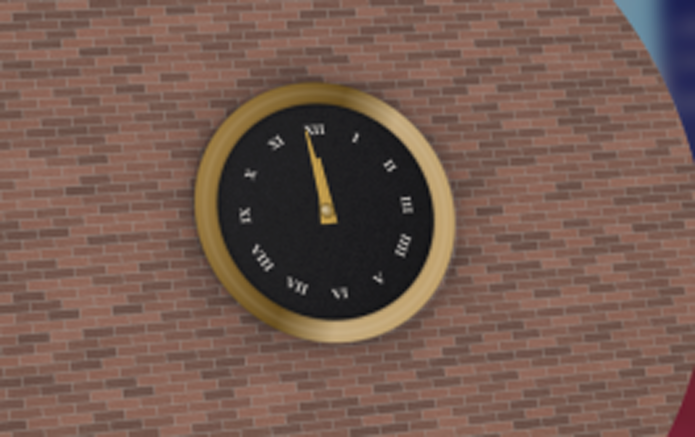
11:59
